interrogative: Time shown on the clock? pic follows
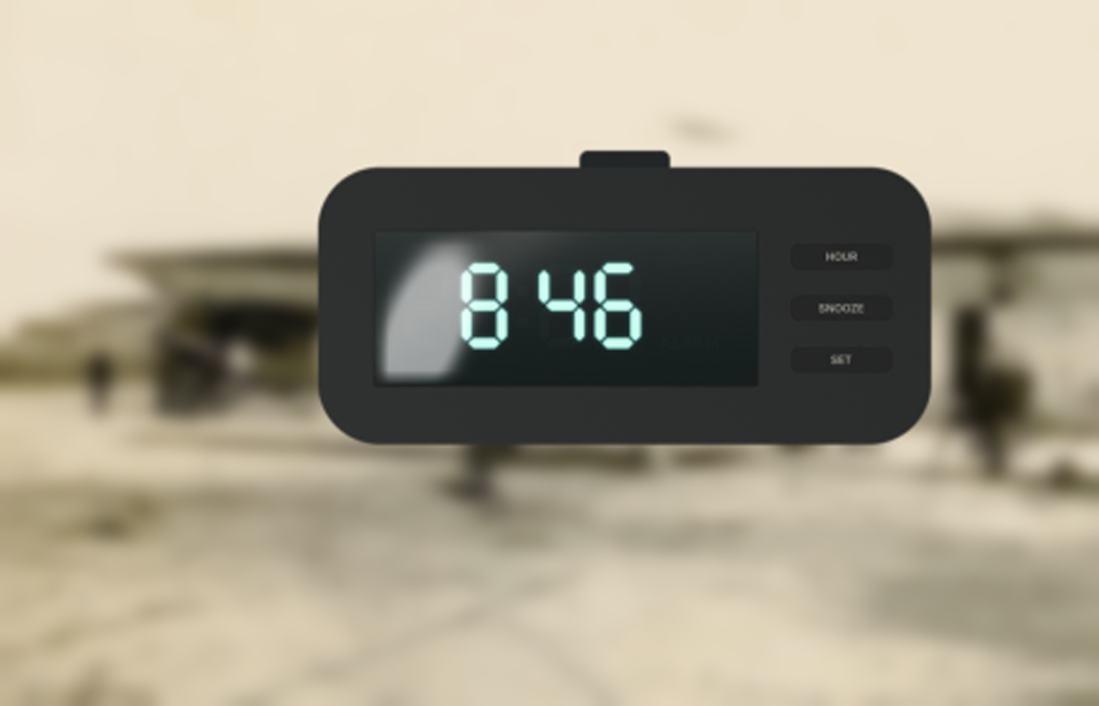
8:46
